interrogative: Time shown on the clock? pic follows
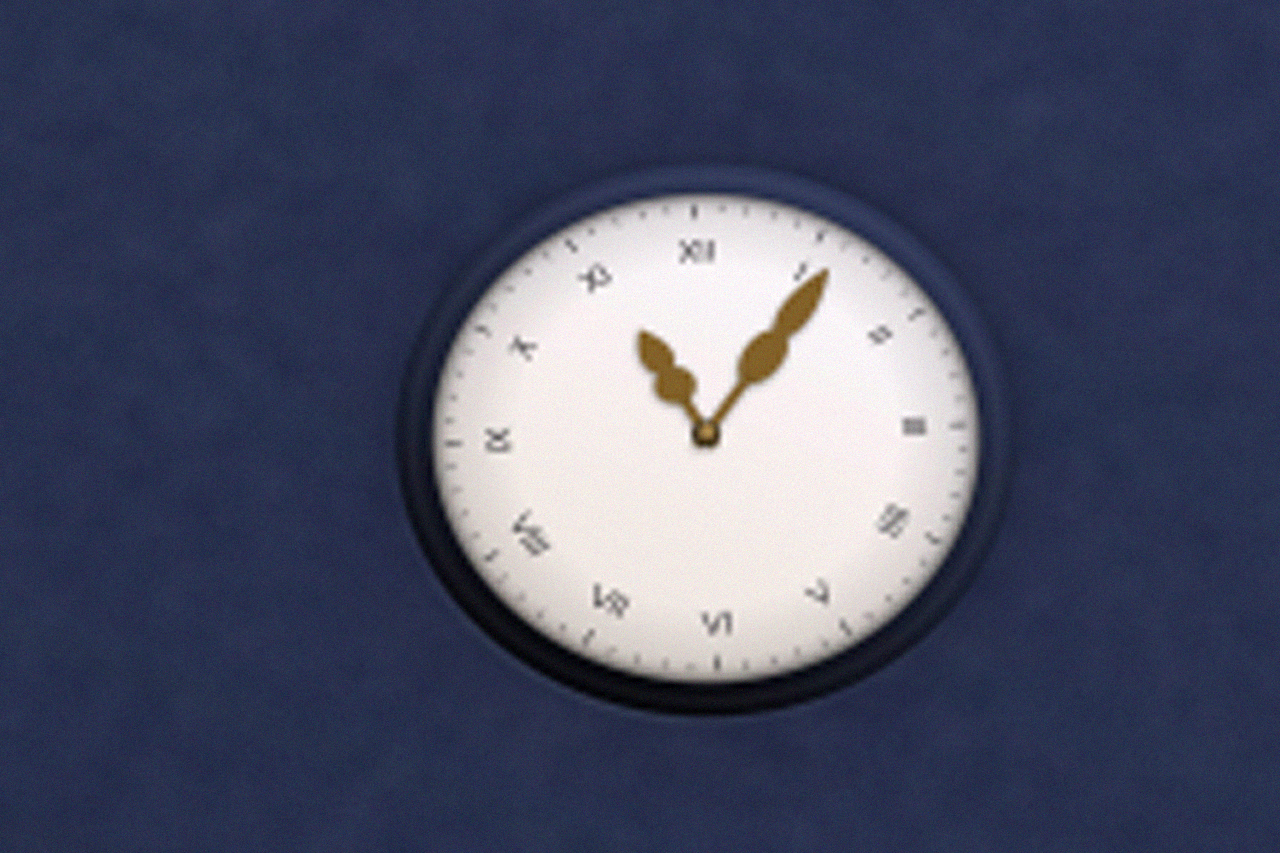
11:06
